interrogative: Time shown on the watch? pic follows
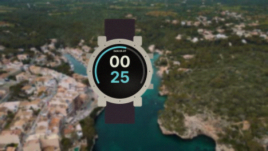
0:25
